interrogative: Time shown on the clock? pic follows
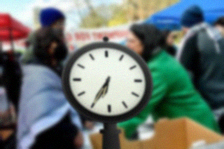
6:35
